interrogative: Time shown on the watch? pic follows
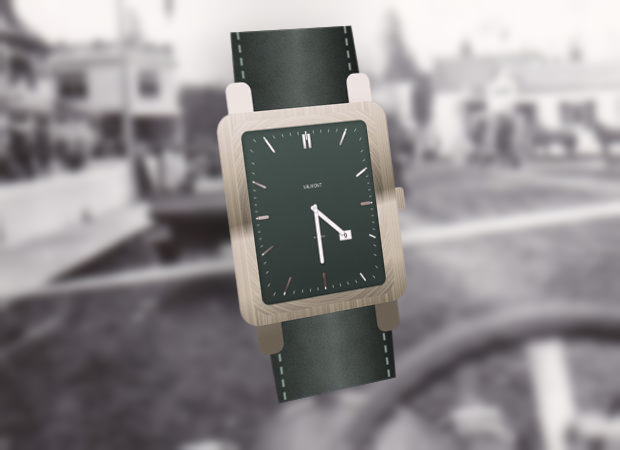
4:30
